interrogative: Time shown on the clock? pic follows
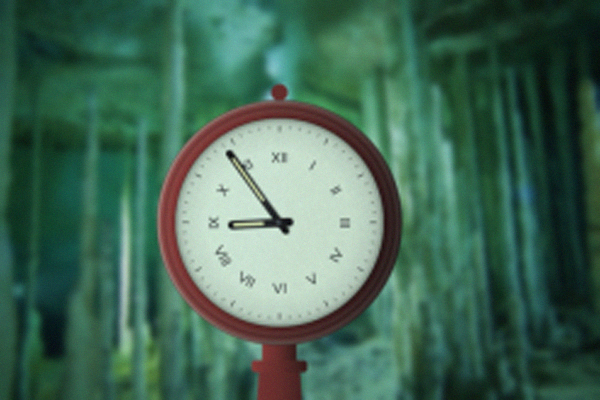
8:54
